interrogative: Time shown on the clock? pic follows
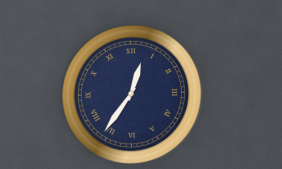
12:36
